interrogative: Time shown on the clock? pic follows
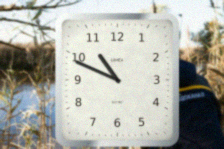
10:49
